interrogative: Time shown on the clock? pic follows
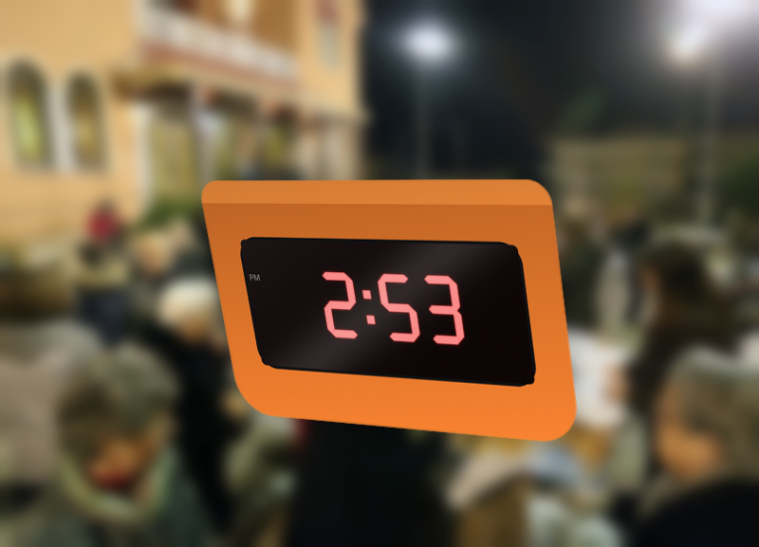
2:53
